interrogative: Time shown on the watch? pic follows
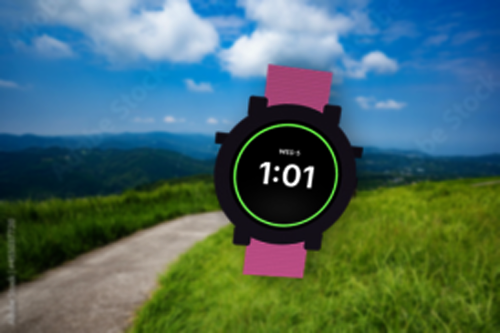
1:01
